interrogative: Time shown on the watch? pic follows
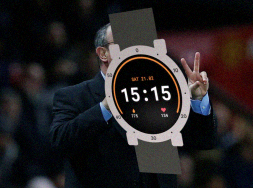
15:15
